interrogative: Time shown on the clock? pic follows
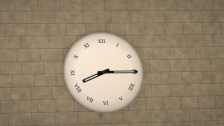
8:15
